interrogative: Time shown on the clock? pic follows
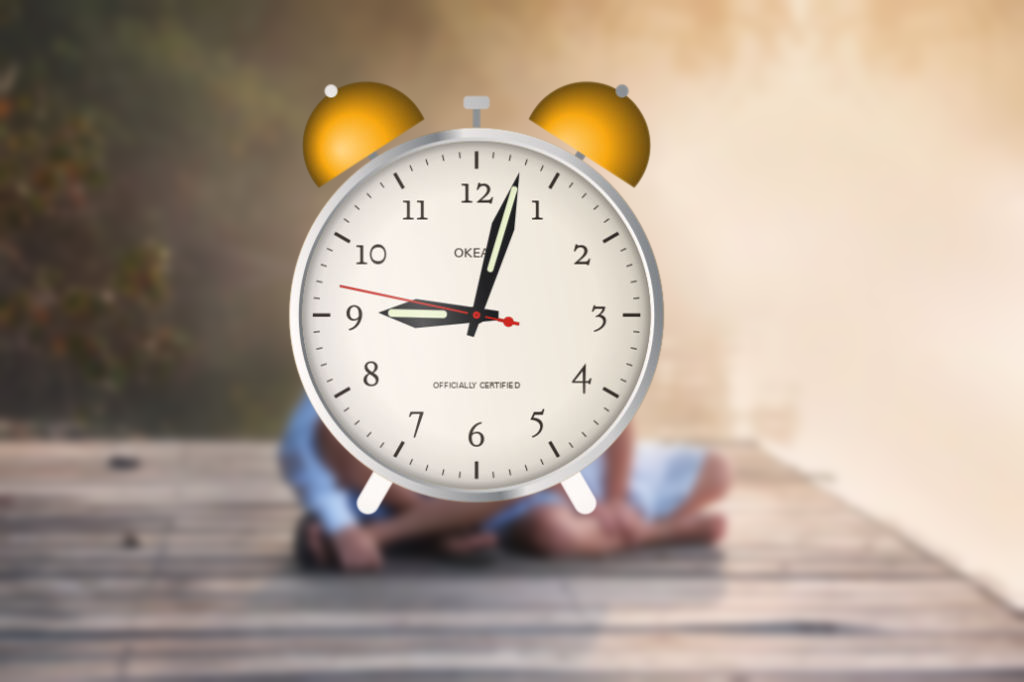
9:02:47
